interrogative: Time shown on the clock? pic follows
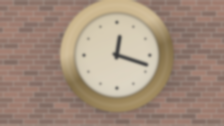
12:18
